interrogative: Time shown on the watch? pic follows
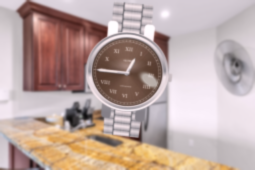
12:45
